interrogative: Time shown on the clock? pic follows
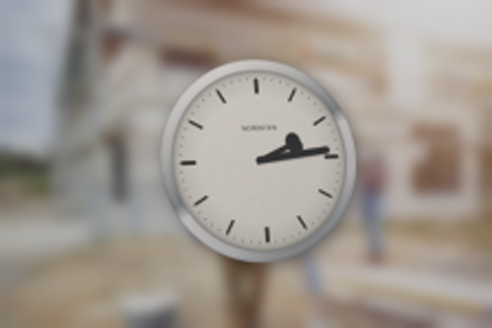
2:14
